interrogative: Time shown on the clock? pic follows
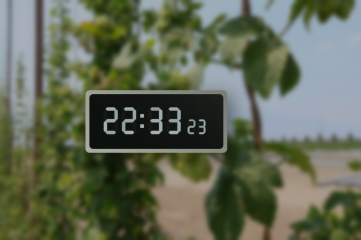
22:33:23
